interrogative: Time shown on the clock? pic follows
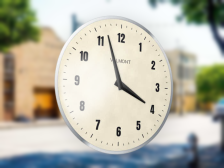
3:57
